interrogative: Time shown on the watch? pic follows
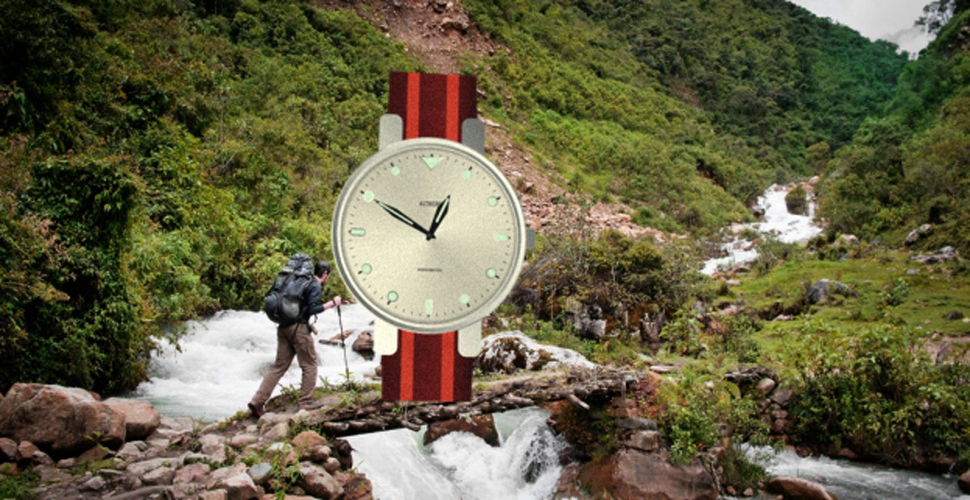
12:50
